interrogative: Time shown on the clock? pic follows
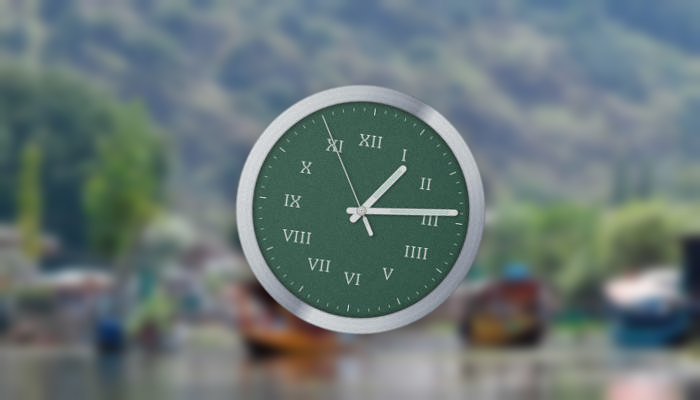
1:13:55
